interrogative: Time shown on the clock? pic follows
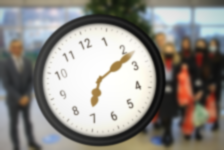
7:12
